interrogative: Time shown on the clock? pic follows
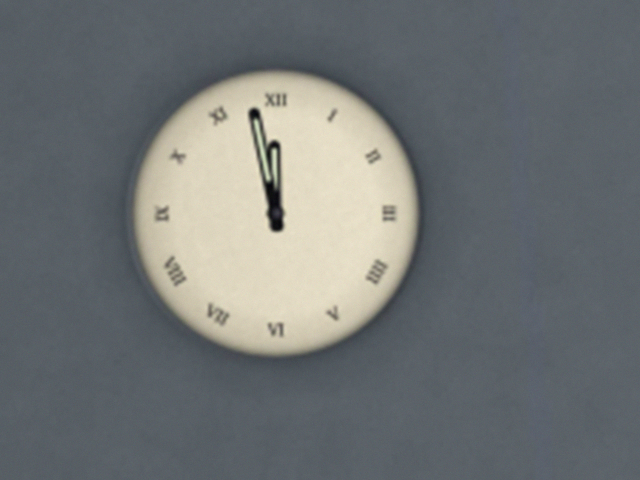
11:58
